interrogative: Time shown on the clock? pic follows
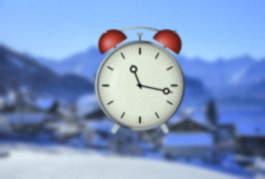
11:17
